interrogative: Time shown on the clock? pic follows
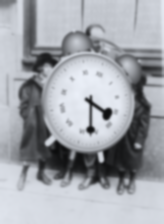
3:27
